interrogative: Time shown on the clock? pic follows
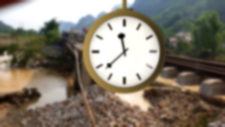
11:38
